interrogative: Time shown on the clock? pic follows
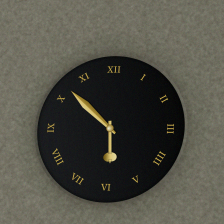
5:52
